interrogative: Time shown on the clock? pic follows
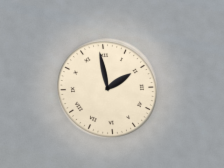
1:59
